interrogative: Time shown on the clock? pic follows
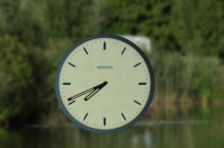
7:41
